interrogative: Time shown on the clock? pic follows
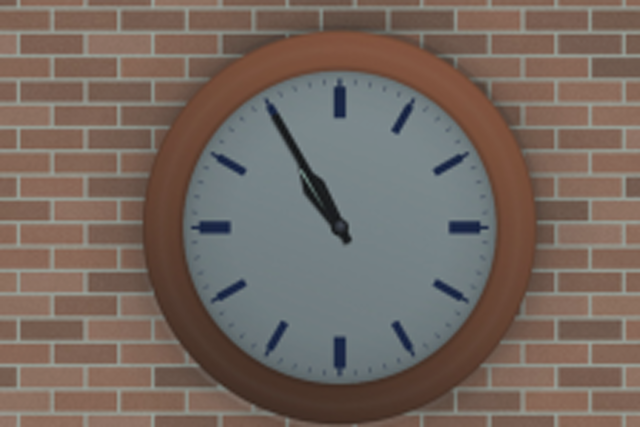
10:55
